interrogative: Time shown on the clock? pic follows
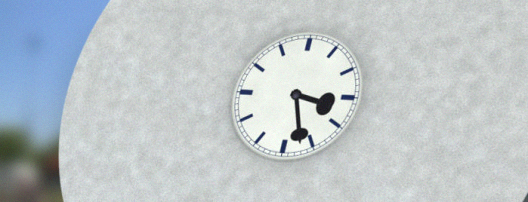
3:27
